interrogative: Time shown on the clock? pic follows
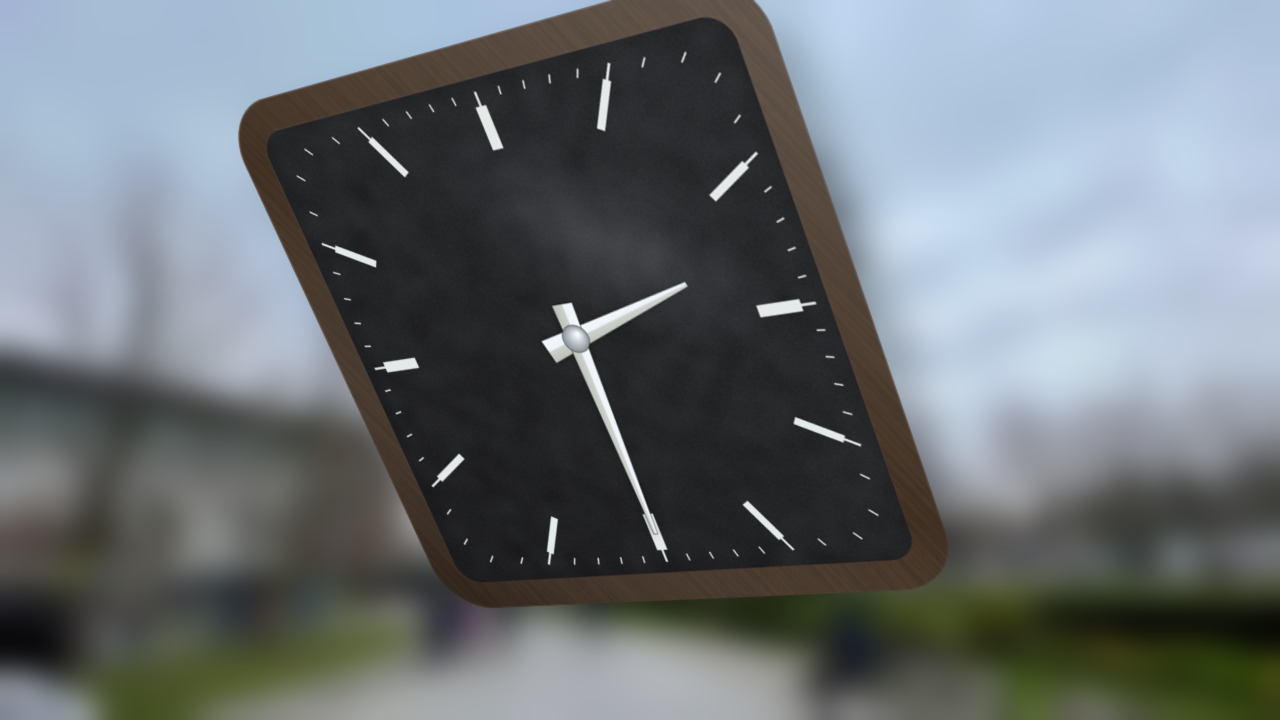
2:30
